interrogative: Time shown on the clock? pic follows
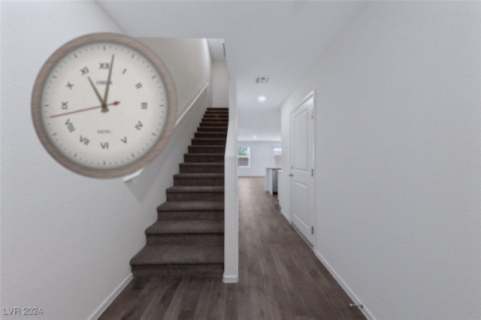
11:01:43
